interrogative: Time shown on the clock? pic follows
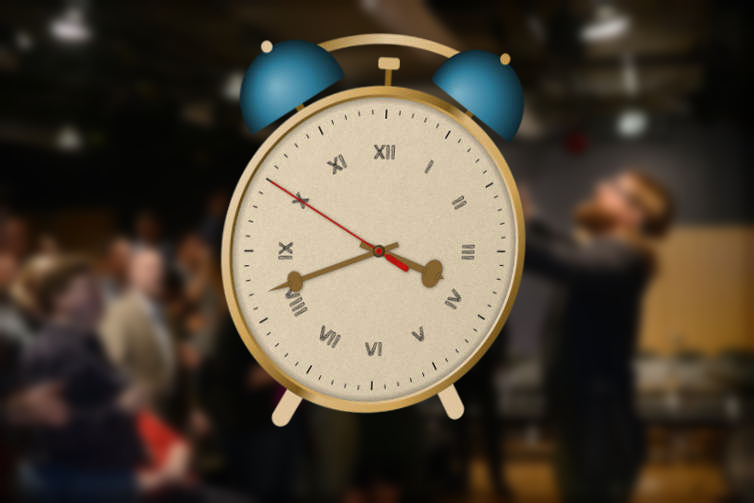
3:41:50
